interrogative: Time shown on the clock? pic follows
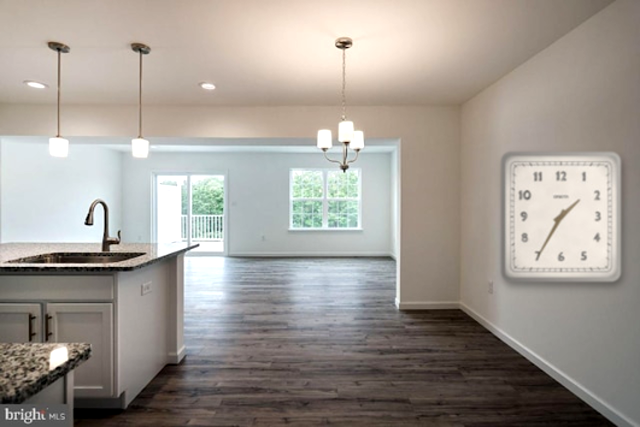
1:35
